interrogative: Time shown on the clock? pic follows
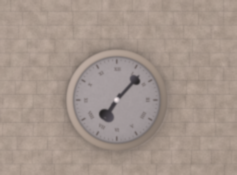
7:07
